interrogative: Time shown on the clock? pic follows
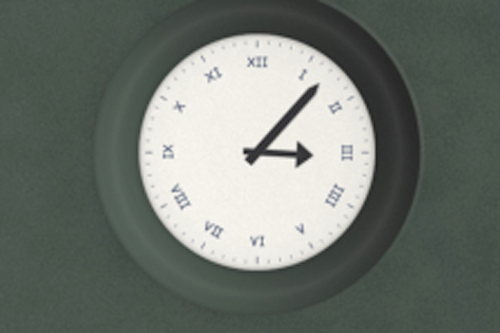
3:07
